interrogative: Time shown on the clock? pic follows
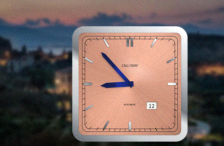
8:53
